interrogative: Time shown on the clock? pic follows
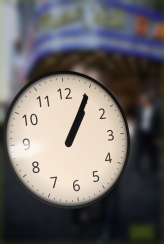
1:05
